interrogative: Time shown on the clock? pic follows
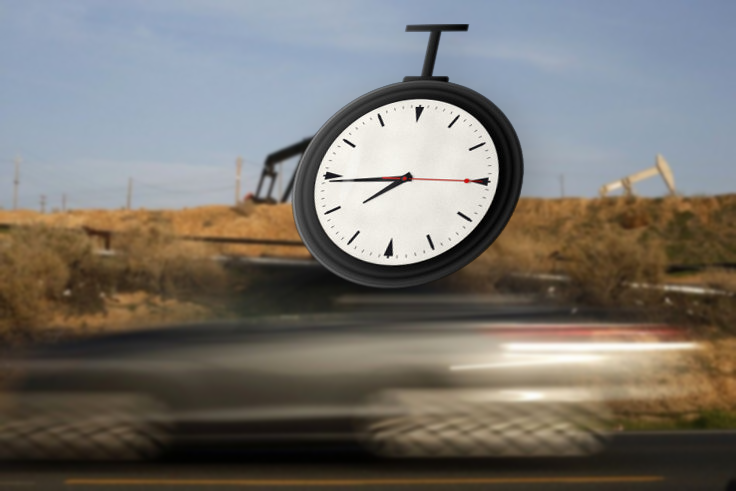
7:44:15
